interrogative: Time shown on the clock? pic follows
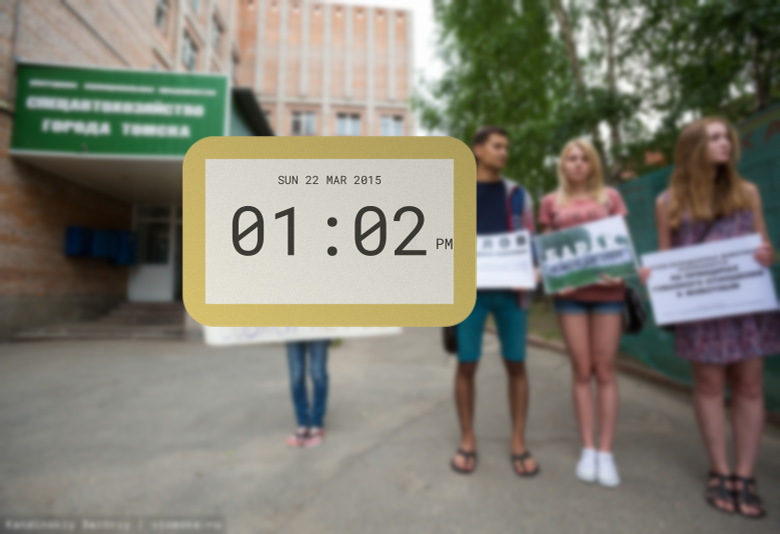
1:02
